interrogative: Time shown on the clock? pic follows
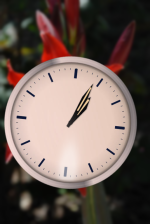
1:04
